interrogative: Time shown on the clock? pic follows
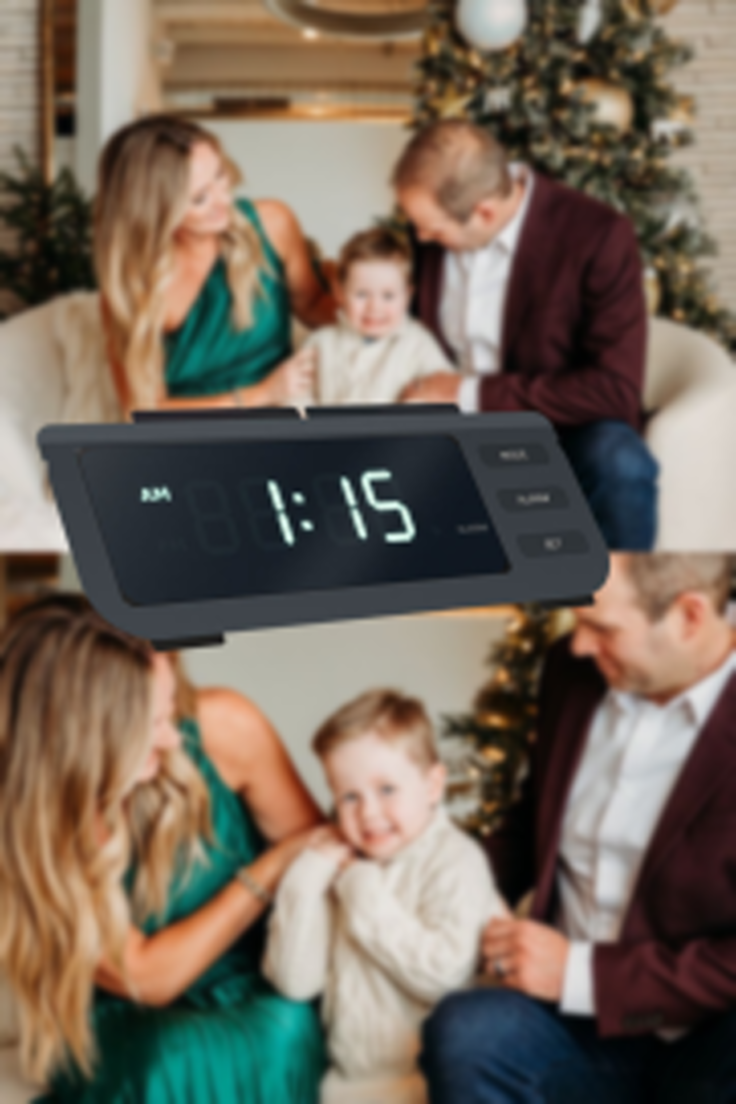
1:15
